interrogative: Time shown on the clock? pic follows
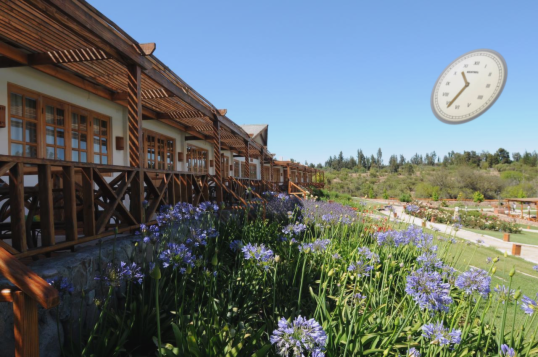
10:34
